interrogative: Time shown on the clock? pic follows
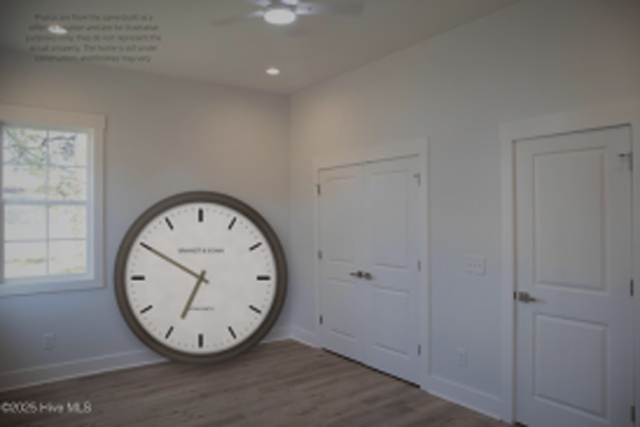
6:50
